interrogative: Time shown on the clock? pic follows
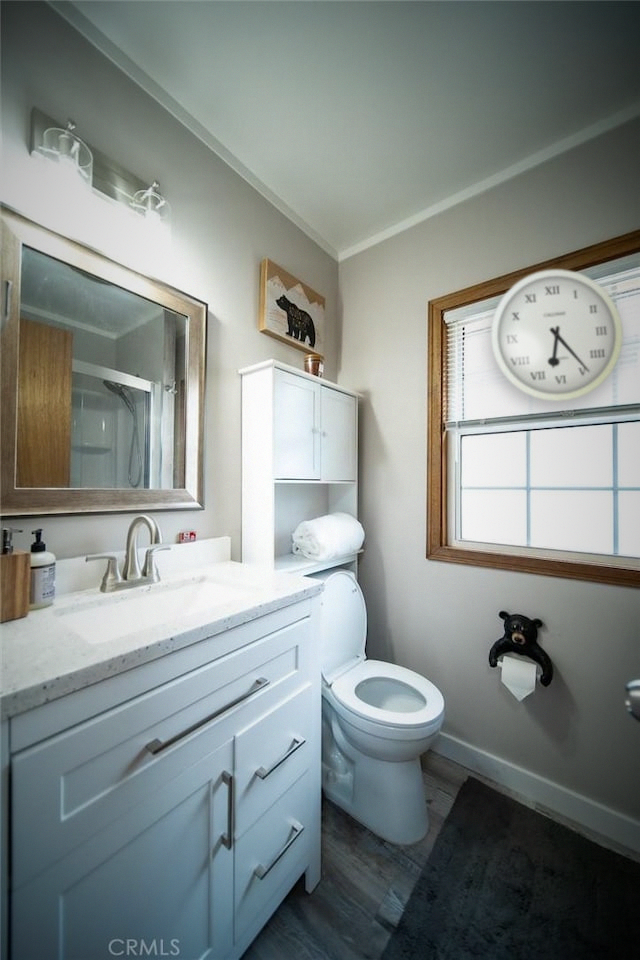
6:24
